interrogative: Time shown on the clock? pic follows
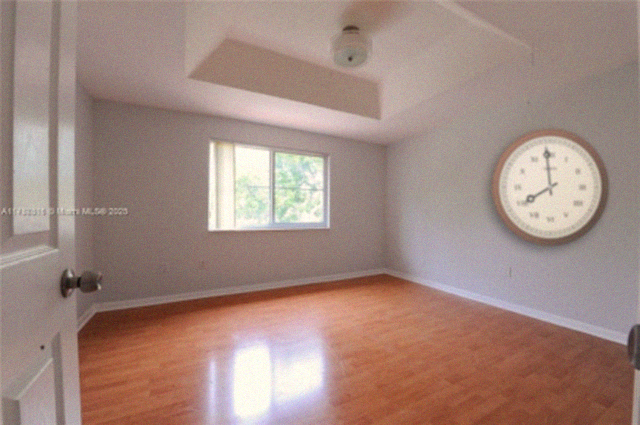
7:59
